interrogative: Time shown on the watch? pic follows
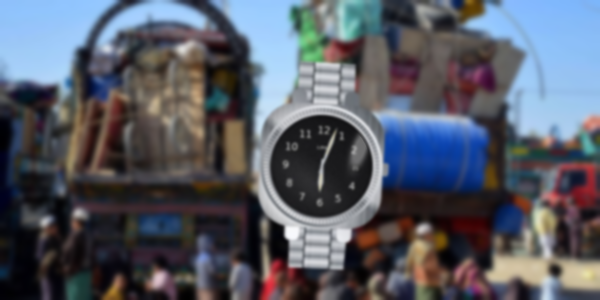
6:03
